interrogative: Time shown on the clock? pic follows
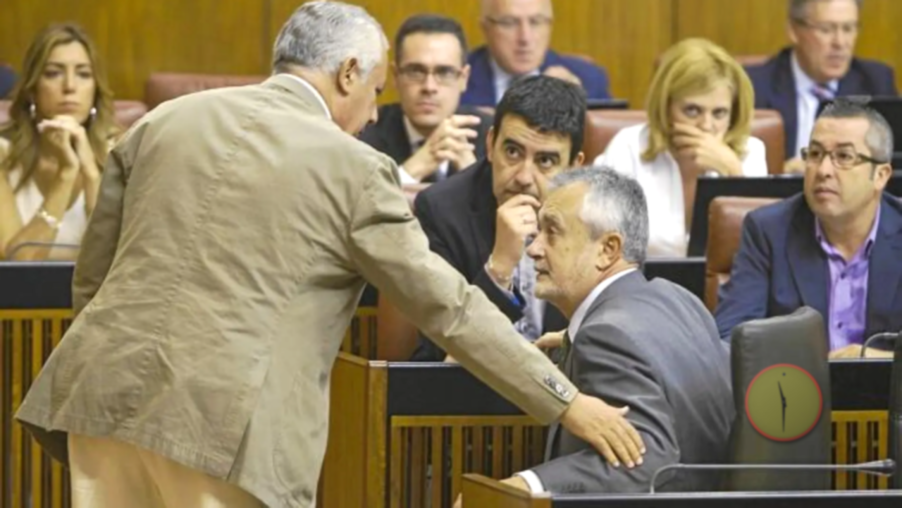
11:30
